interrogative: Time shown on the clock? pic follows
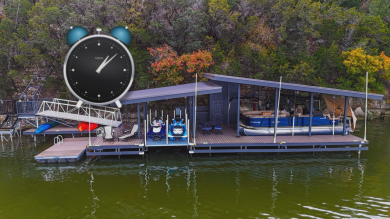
1:08
